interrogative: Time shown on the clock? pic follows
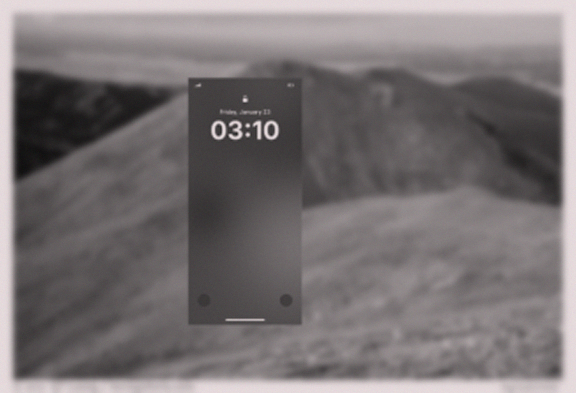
3:10
